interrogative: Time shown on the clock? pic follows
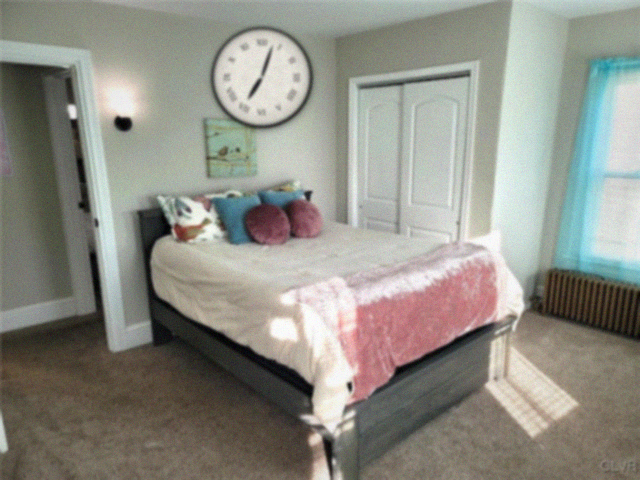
7:03
